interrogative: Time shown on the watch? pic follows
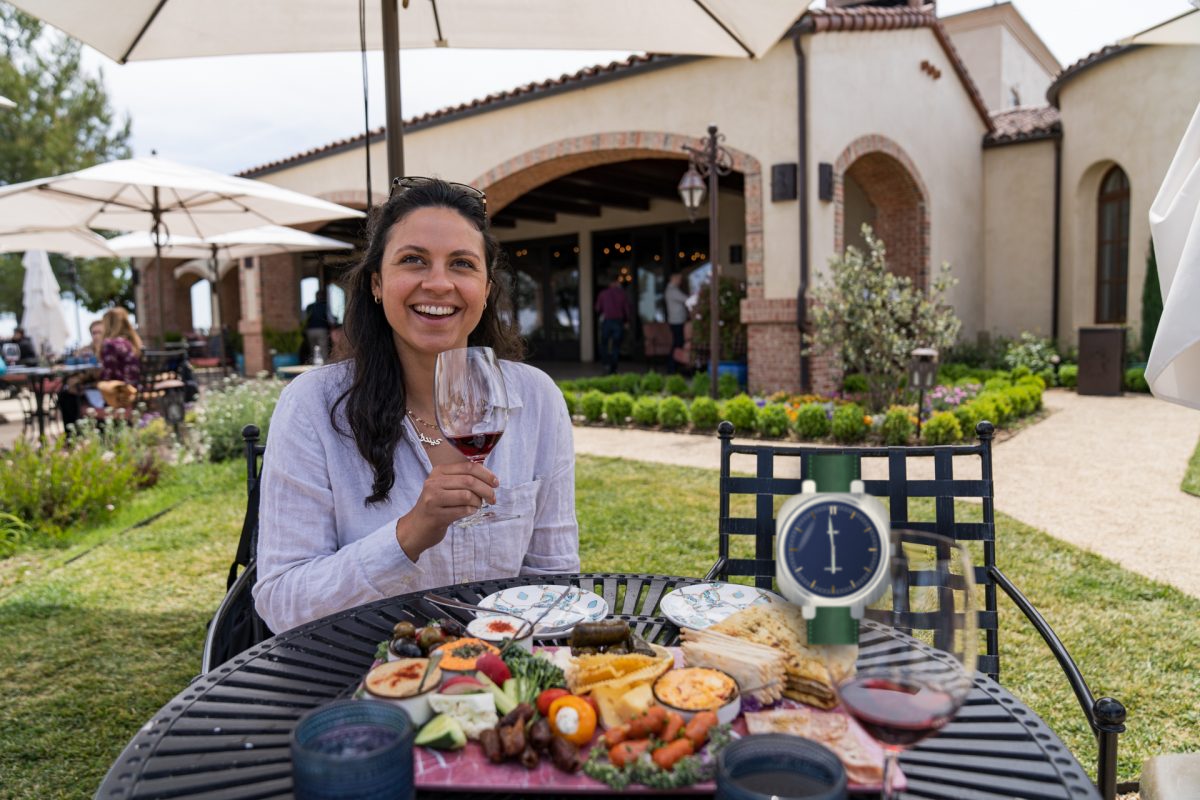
5:59
